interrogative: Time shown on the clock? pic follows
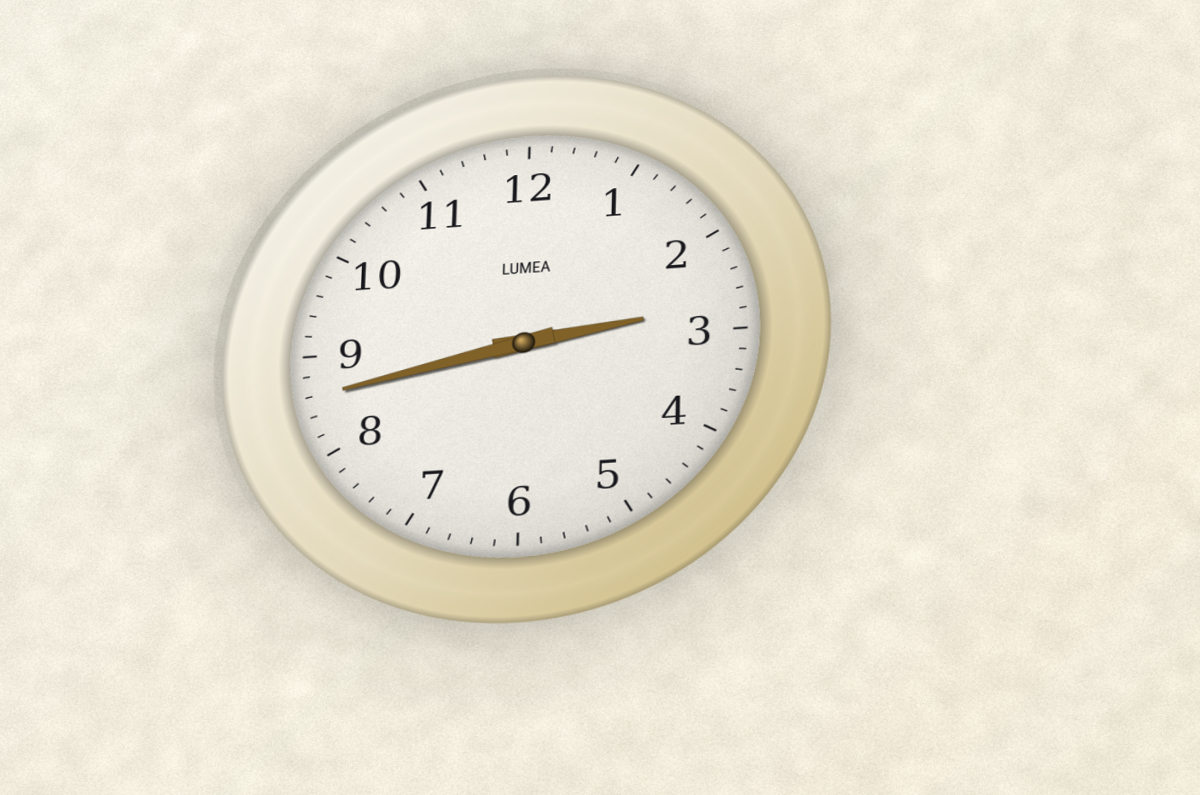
2:43
